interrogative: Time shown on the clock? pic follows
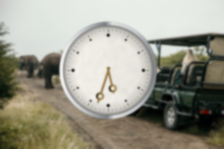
5:33
